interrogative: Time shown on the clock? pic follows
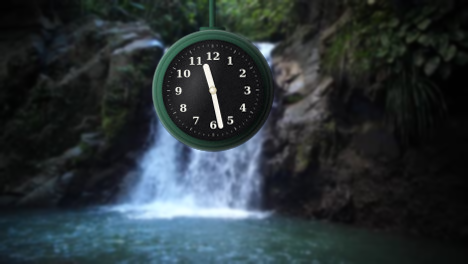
11:28
